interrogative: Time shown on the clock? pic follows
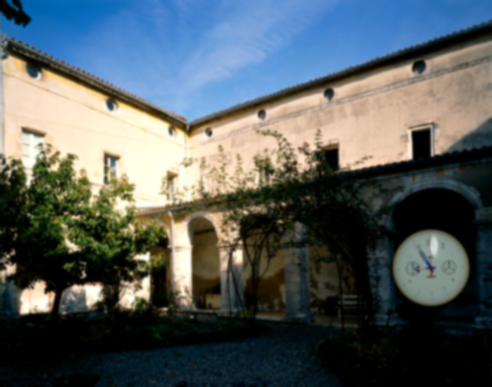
8:55
